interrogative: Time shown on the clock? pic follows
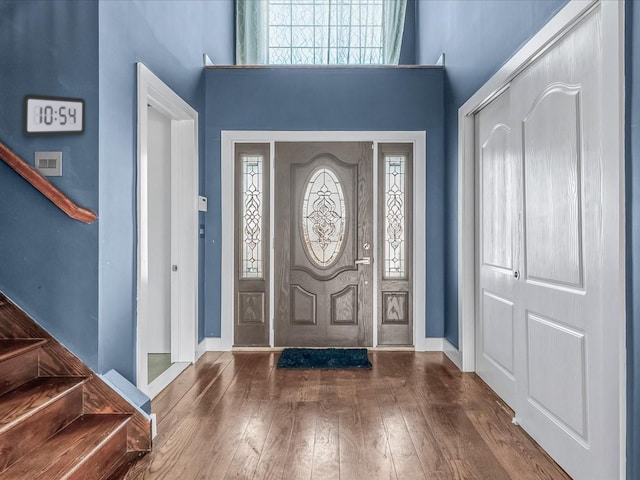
10:54
